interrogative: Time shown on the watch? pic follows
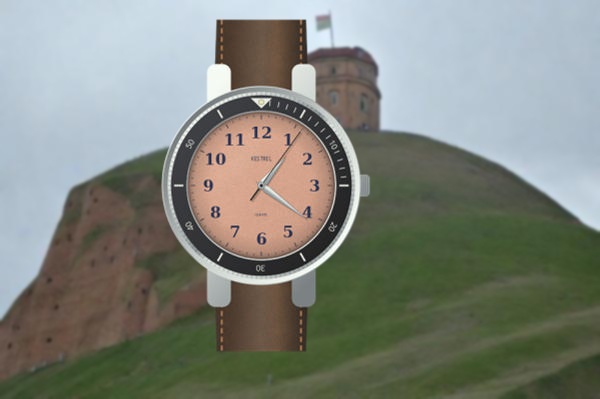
1:21:06
